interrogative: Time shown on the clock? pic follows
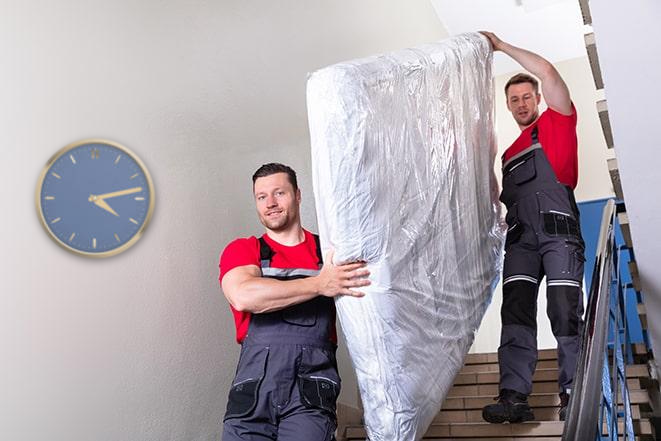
4:13
